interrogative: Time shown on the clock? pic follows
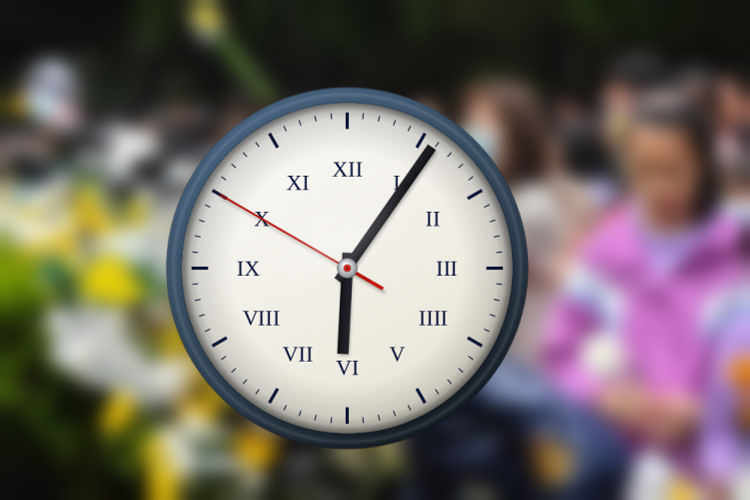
6:05:50
